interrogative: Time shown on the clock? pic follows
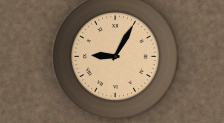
9:05
